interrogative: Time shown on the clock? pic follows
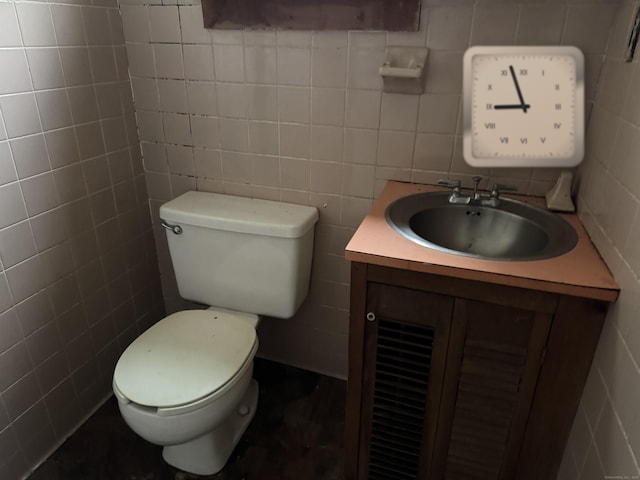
8:57
